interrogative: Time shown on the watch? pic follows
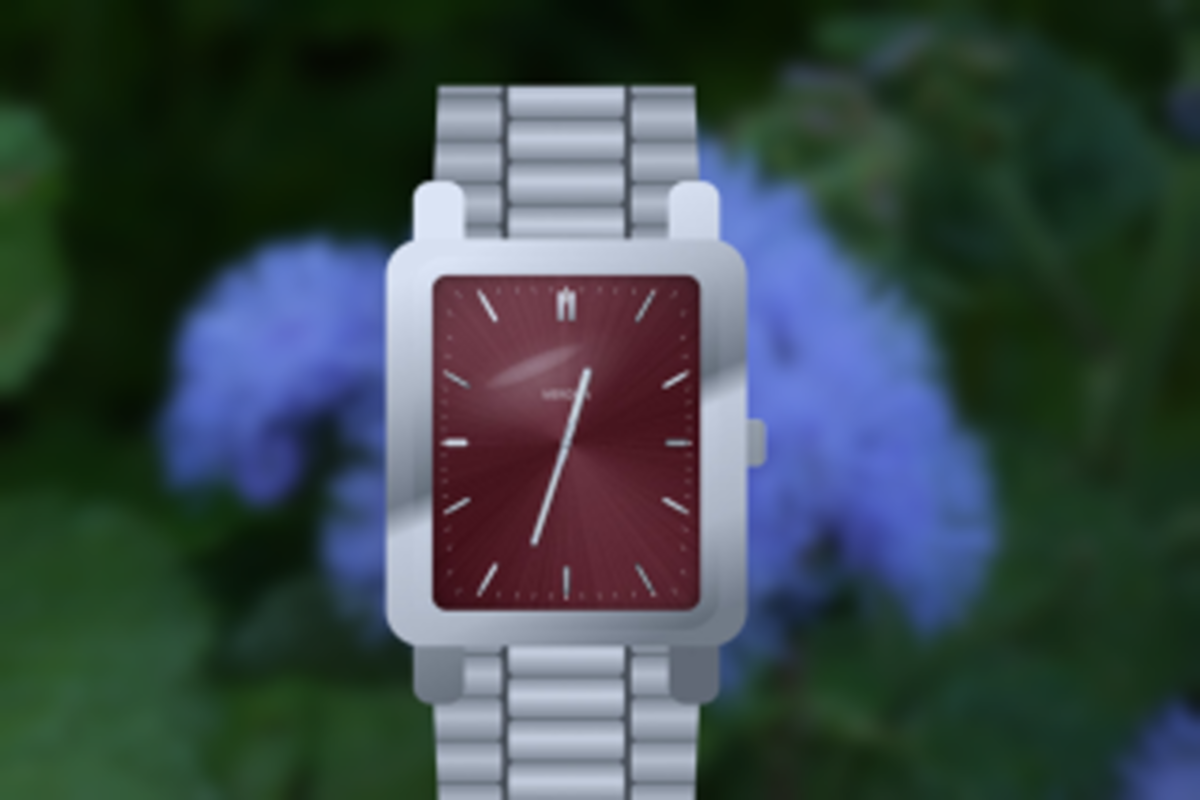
12:33
